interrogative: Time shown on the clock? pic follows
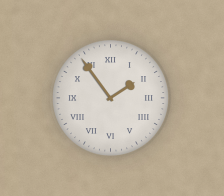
1:54
